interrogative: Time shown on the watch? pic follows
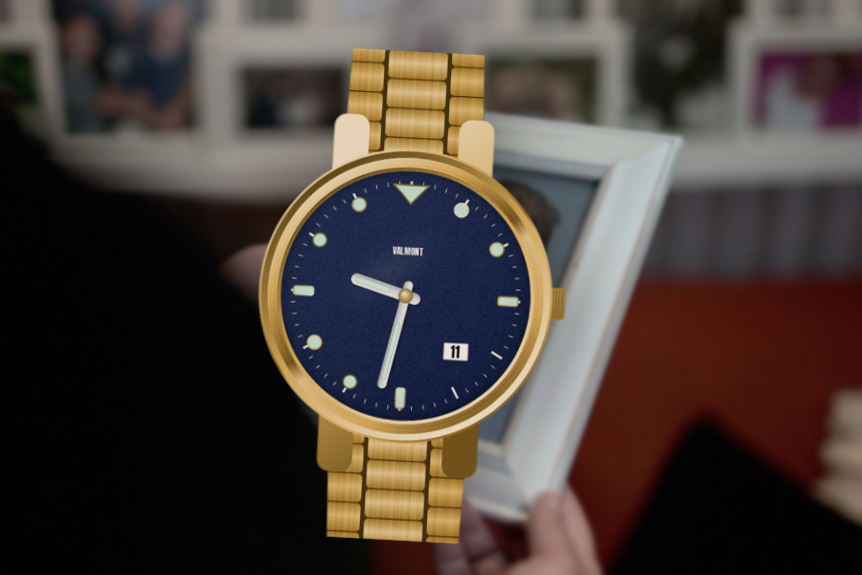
9:32
